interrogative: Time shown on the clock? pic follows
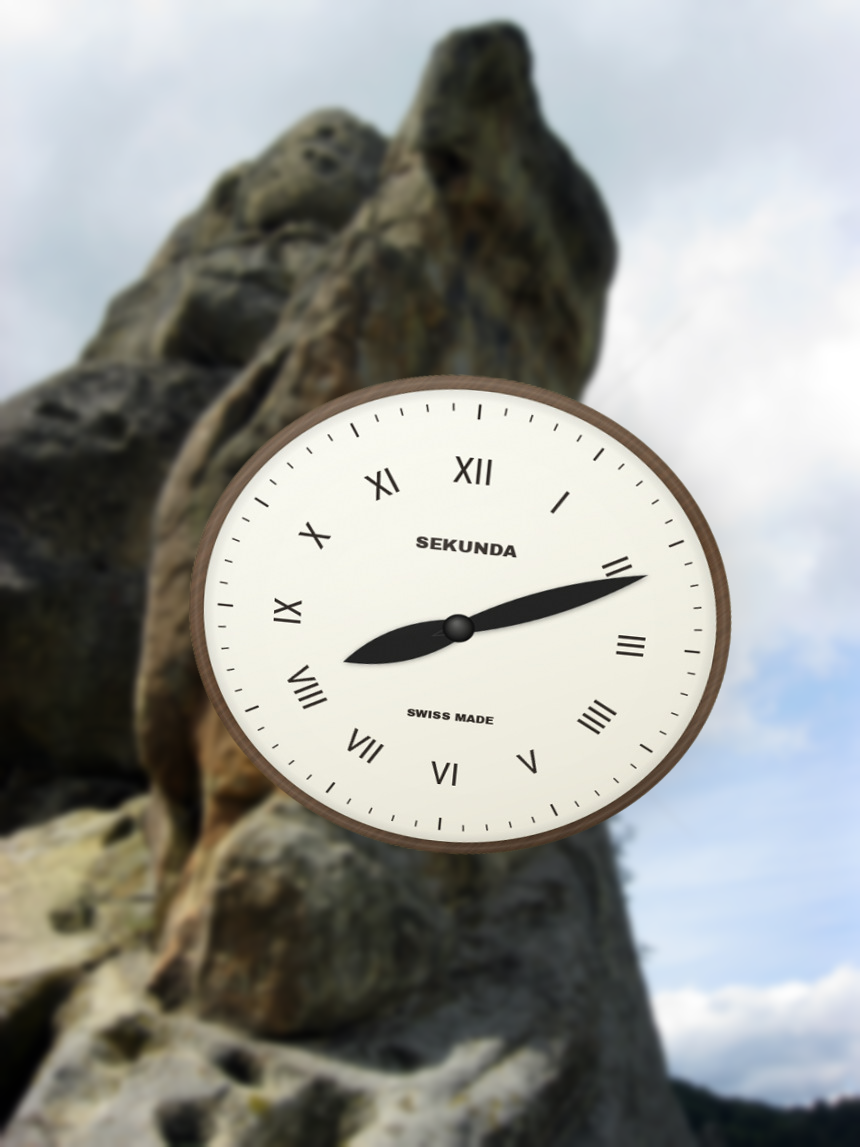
8:11
